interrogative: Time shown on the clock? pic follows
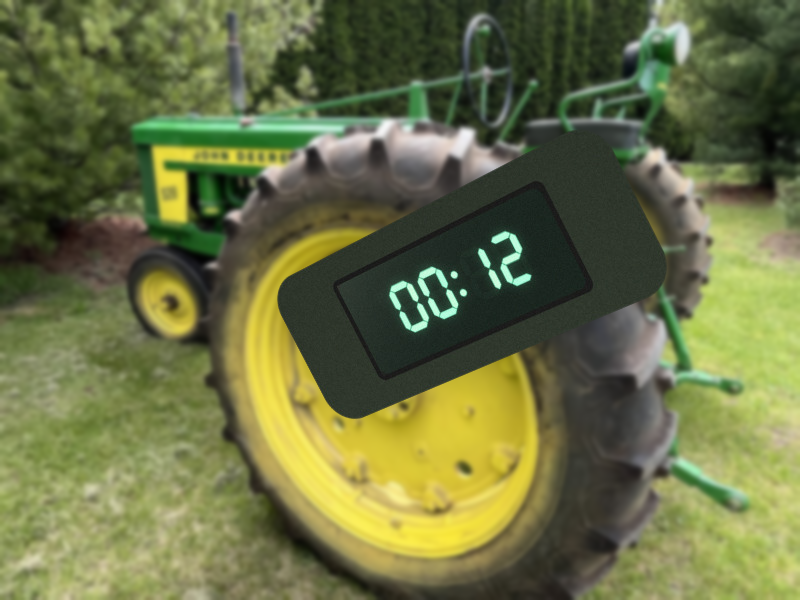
0:12
